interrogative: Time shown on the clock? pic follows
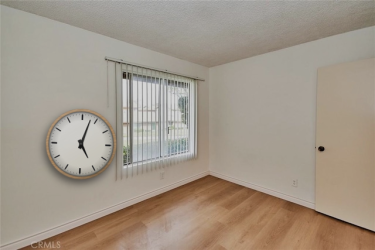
5:03
